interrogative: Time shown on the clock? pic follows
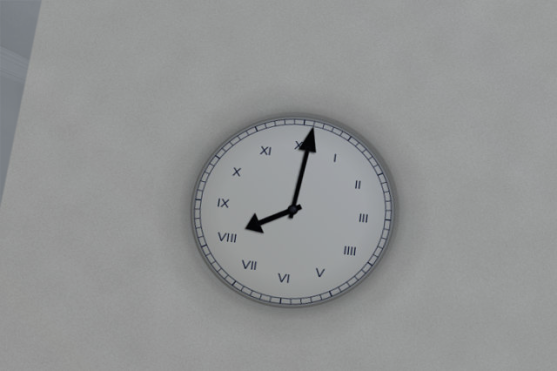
8:01
